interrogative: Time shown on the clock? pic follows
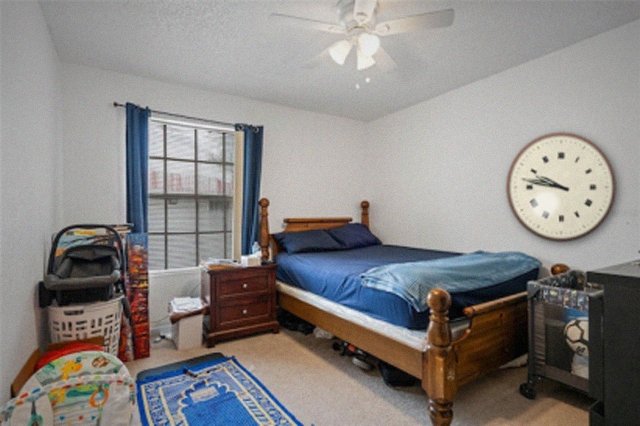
9:47
